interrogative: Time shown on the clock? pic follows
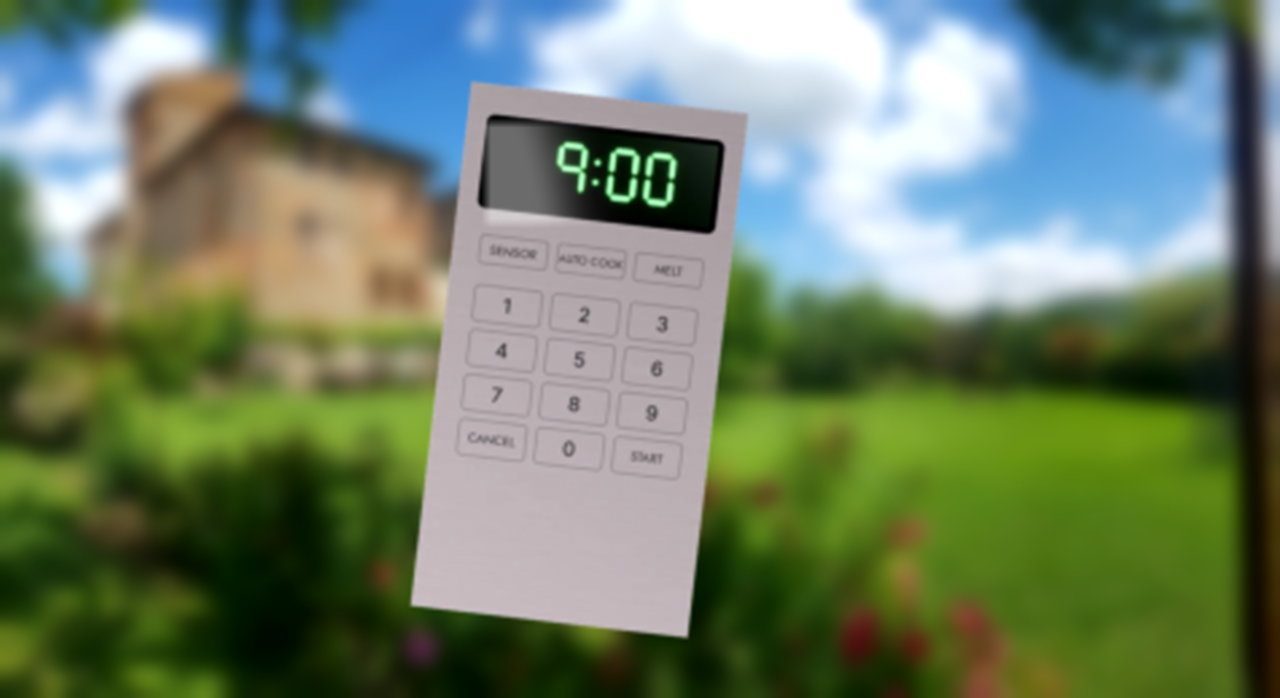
9:00
